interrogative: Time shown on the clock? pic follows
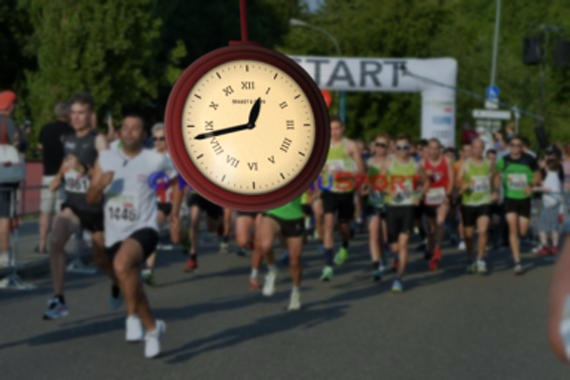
12:43
